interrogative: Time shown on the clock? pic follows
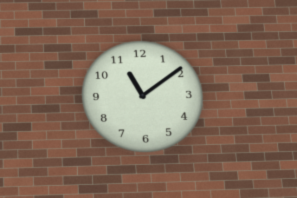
11:09
